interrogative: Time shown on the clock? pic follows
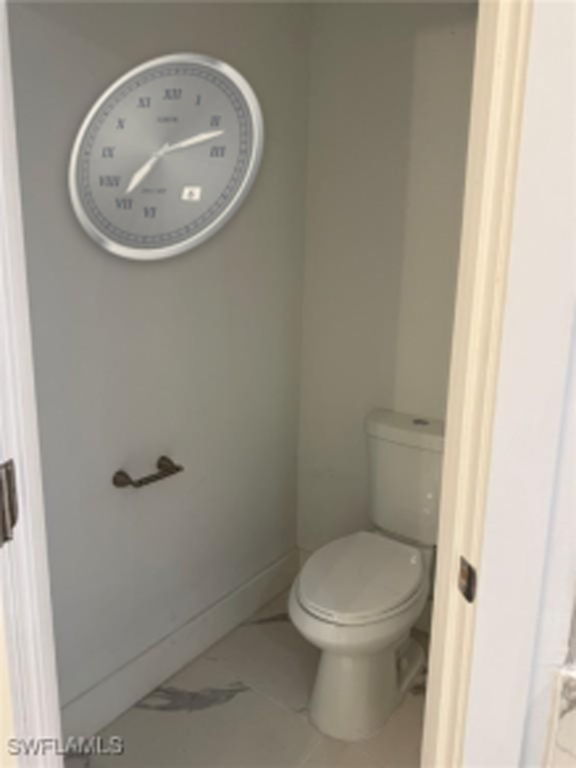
7:12
